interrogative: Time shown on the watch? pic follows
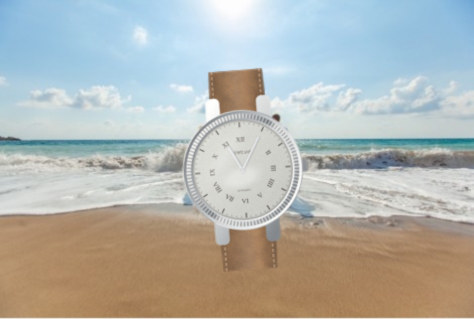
11:05
